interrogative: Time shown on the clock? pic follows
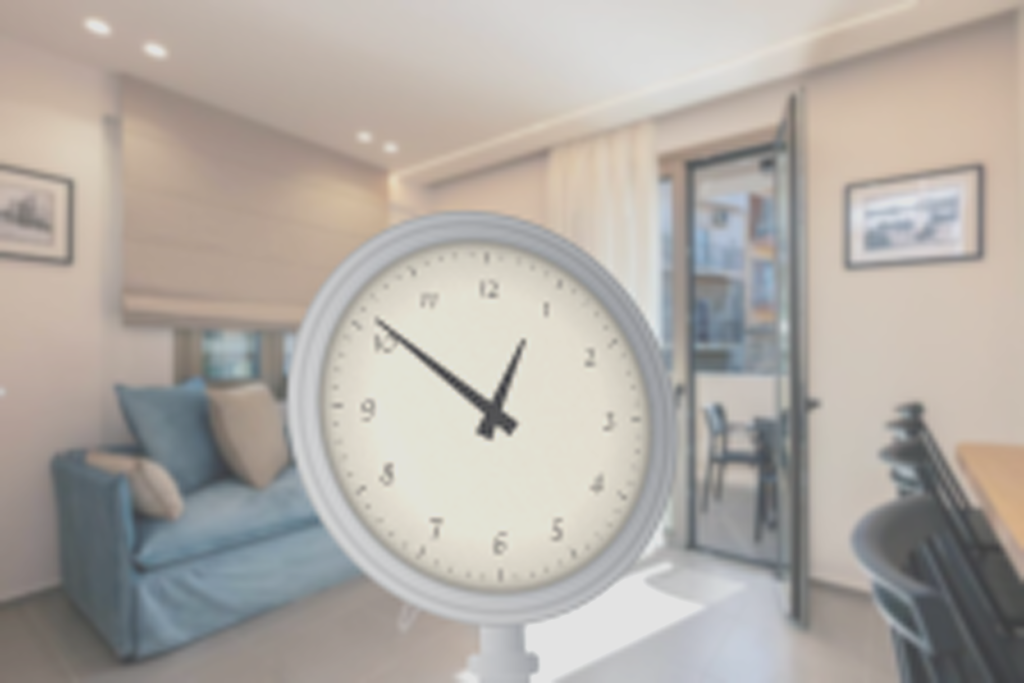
12:51
